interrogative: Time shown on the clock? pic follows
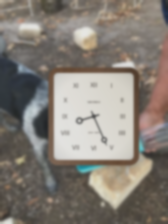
8:26
